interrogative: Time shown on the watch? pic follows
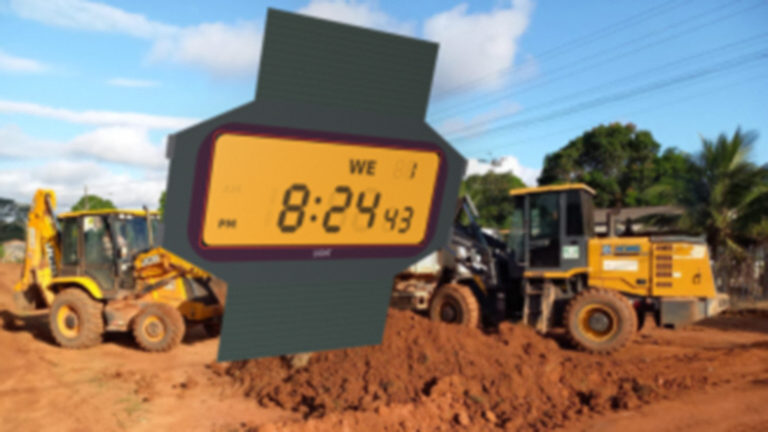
8:24:43
